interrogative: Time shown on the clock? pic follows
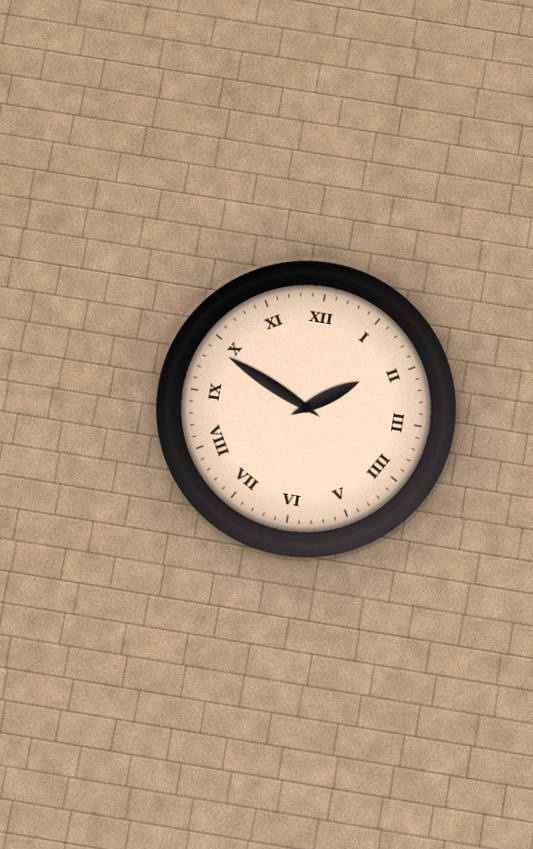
1:49
